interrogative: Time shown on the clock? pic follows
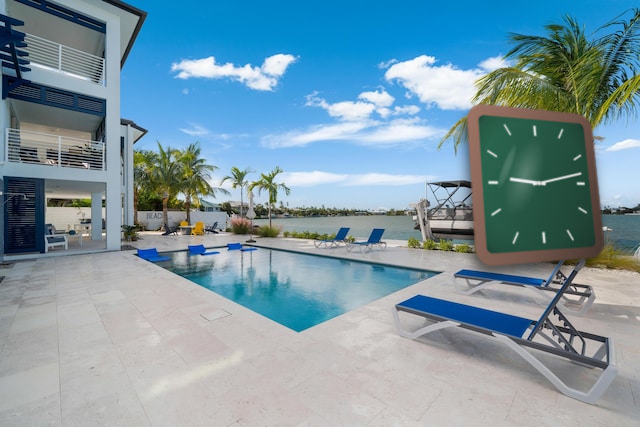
9:13
